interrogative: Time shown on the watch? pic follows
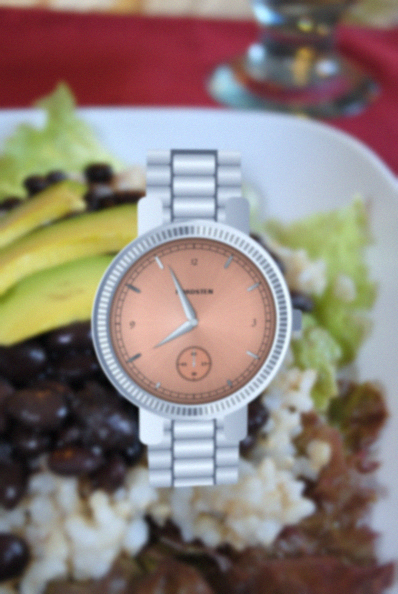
7:56
